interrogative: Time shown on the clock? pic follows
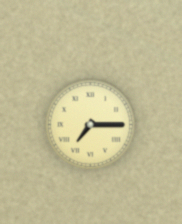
7:15
